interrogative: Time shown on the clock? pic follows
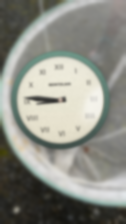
8:46
